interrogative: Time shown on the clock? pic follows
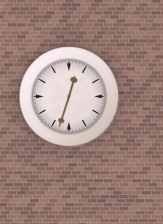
12:33
